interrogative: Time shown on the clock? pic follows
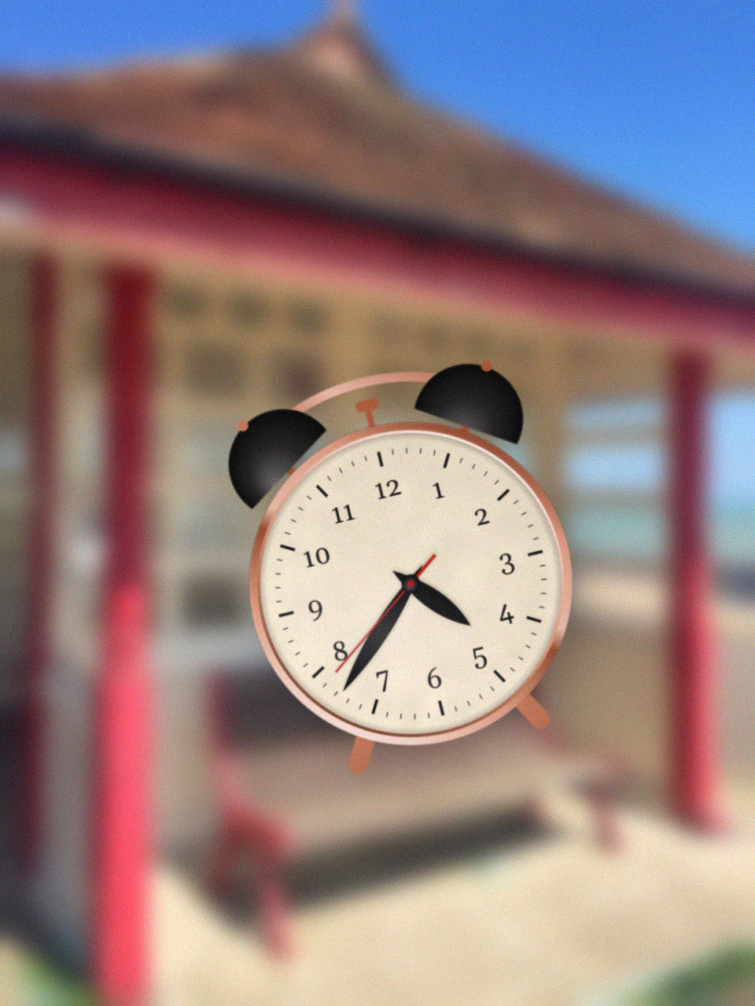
4:37:39
